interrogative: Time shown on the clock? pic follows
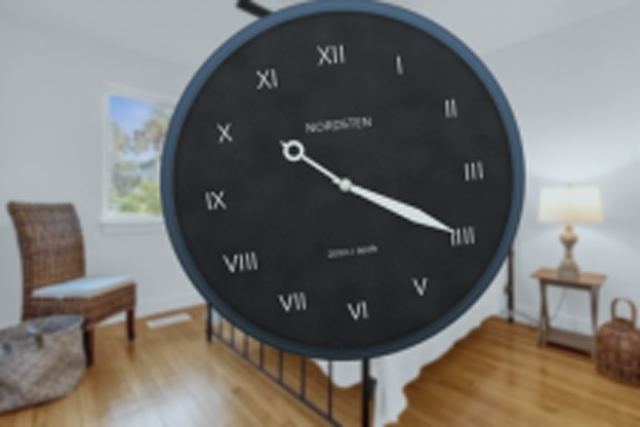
10:20
